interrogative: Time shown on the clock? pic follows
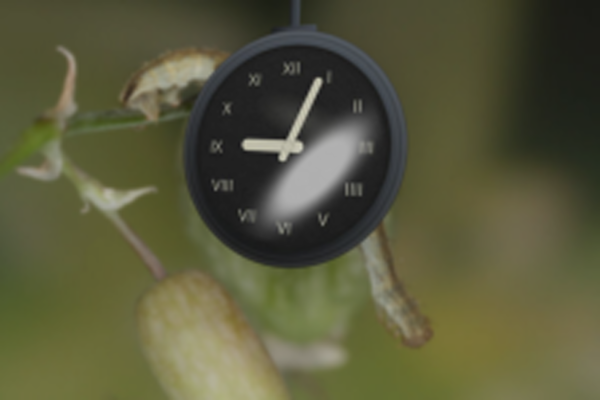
9:04
